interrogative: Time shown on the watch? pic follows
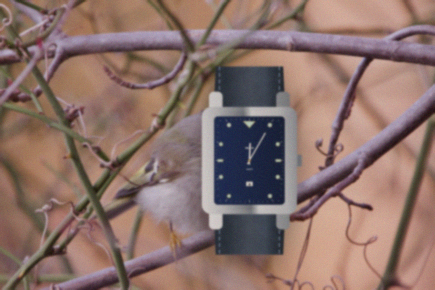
12:05
